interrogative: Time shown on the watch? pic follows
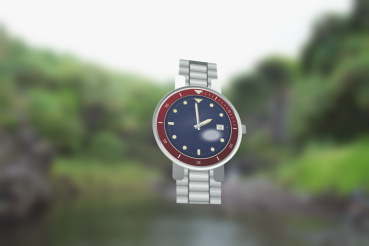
1:59
